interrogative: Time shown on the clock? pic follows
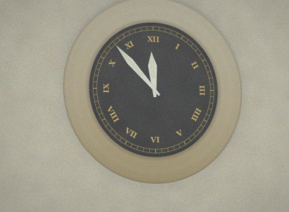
11:53
